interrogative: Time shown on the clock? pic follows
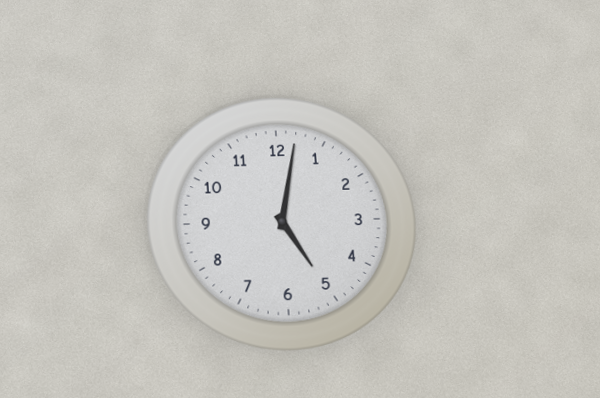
5:02
